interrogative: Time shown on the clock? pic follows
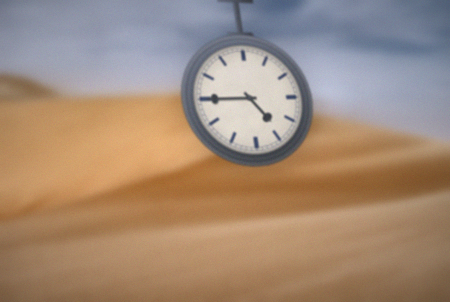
4:45
